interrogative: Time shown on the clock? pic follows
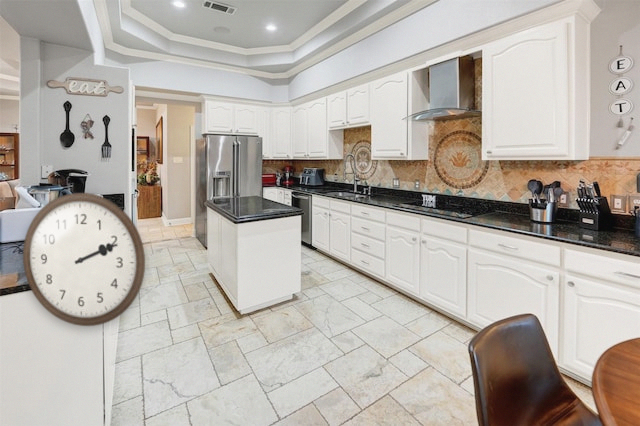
2:11
